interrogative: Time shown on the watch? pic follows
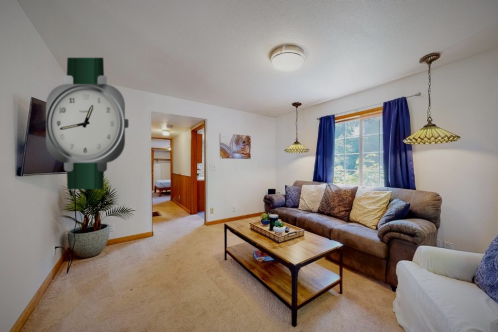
12:43
